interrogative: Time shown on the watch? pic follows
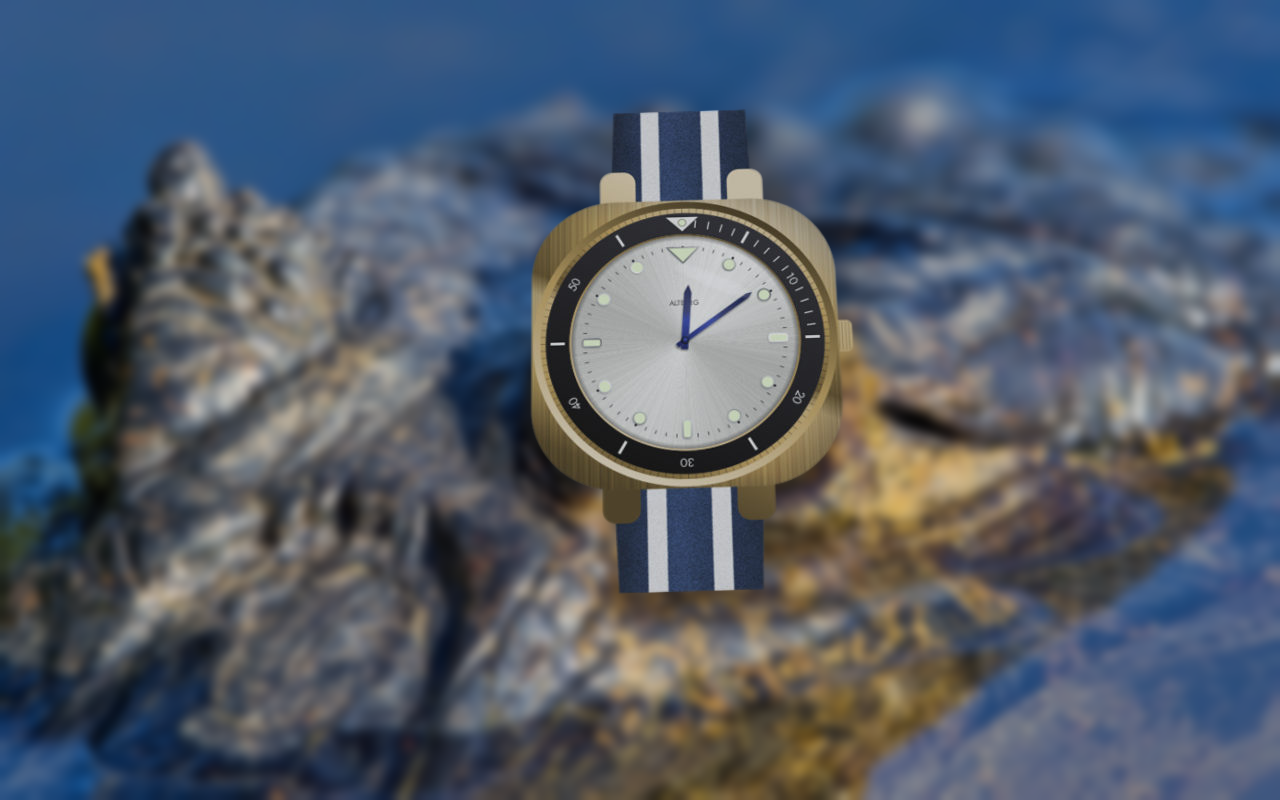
12:09
